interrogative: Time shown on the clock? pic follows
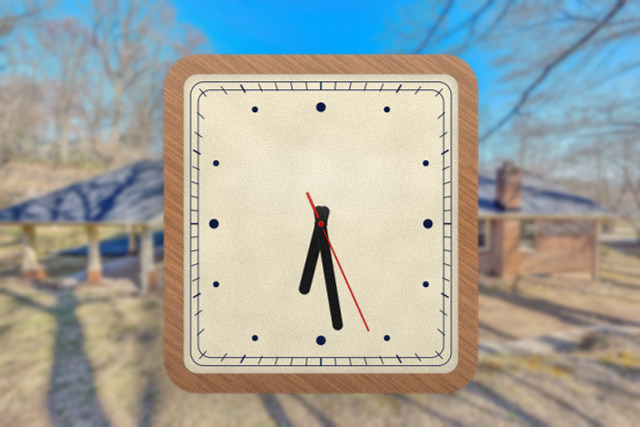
6:28:26
